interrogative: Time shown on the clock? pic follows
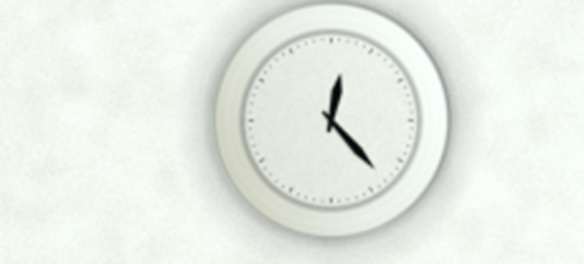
12:23
